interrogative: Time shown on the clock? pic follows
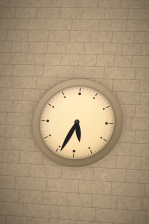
5:34
